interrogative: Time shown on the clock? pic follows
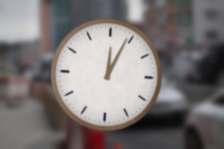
12:04
